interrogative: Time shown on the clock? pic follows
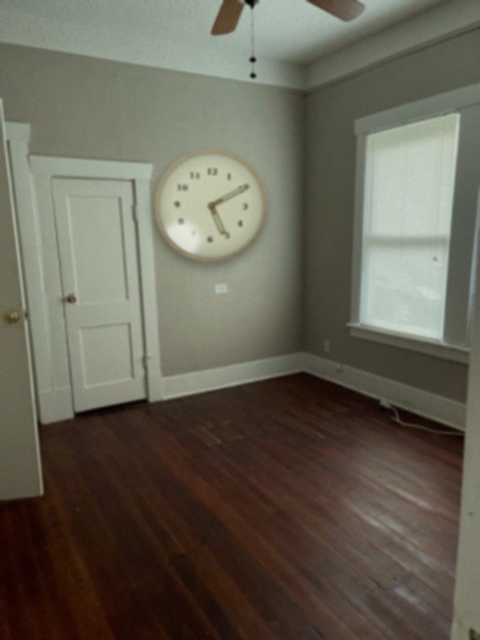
5:10
